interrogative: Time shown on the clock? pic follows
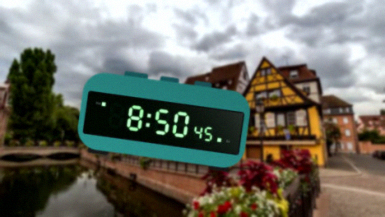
8:50:45
